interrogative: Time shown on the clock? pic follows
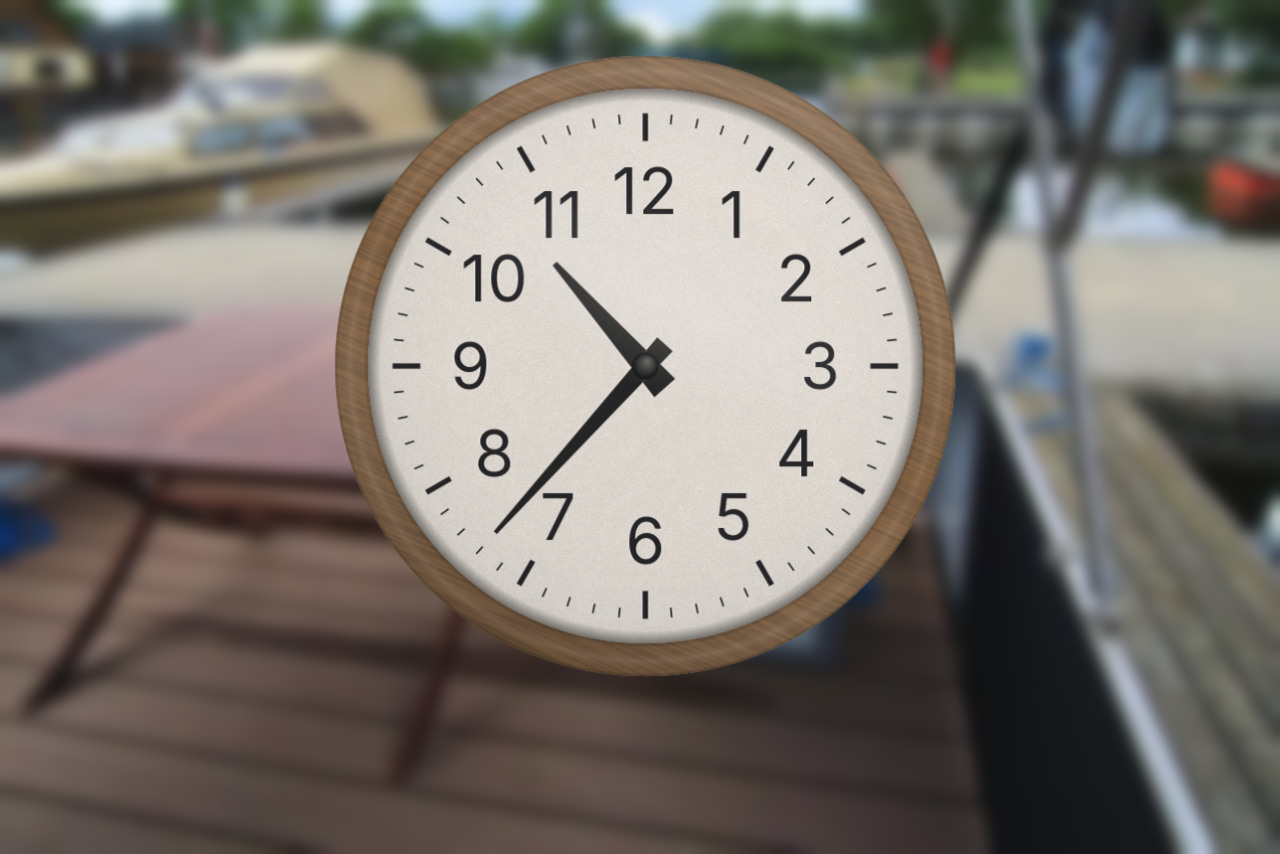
10:37
